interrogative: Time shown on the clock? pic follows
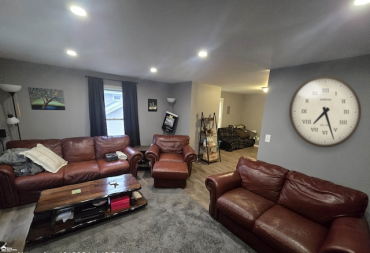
7:27
